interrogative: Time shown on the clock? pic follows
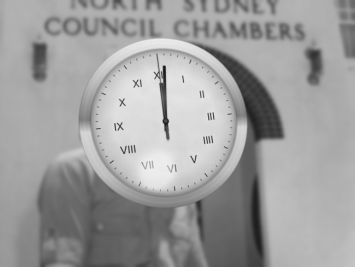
12:01:00
